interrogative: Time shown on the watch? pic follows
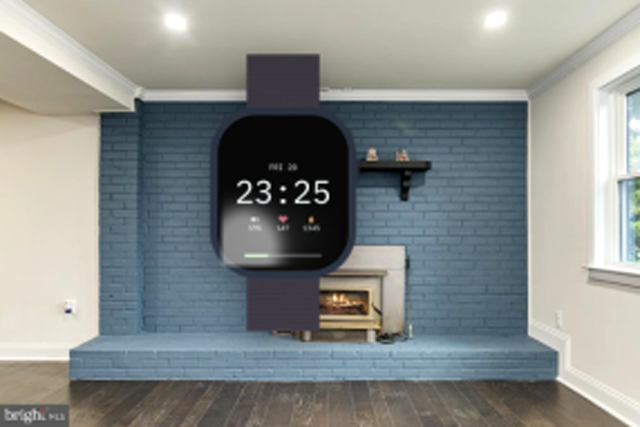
23:25
